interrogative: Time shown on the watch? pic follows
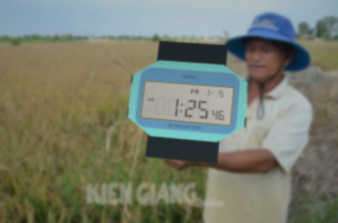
1:25
